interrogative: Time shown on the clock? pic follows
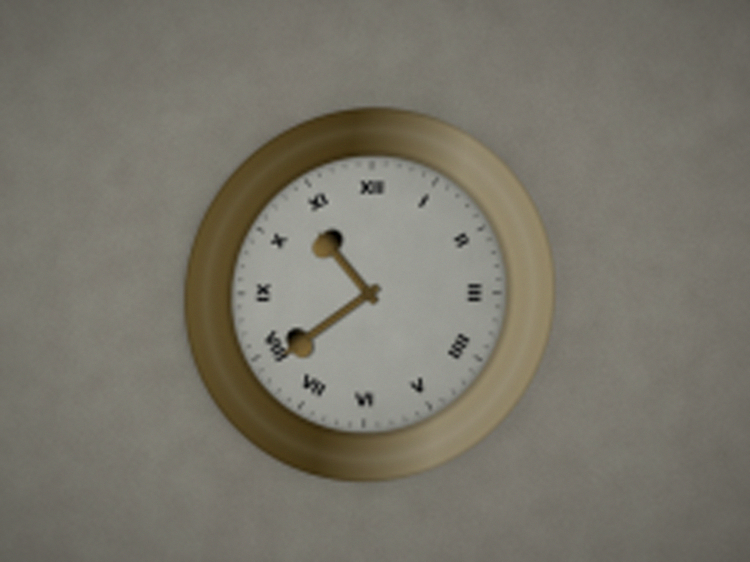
10:39
